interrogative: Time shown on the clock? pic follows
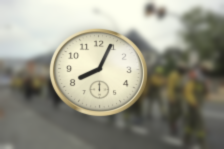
8:04
